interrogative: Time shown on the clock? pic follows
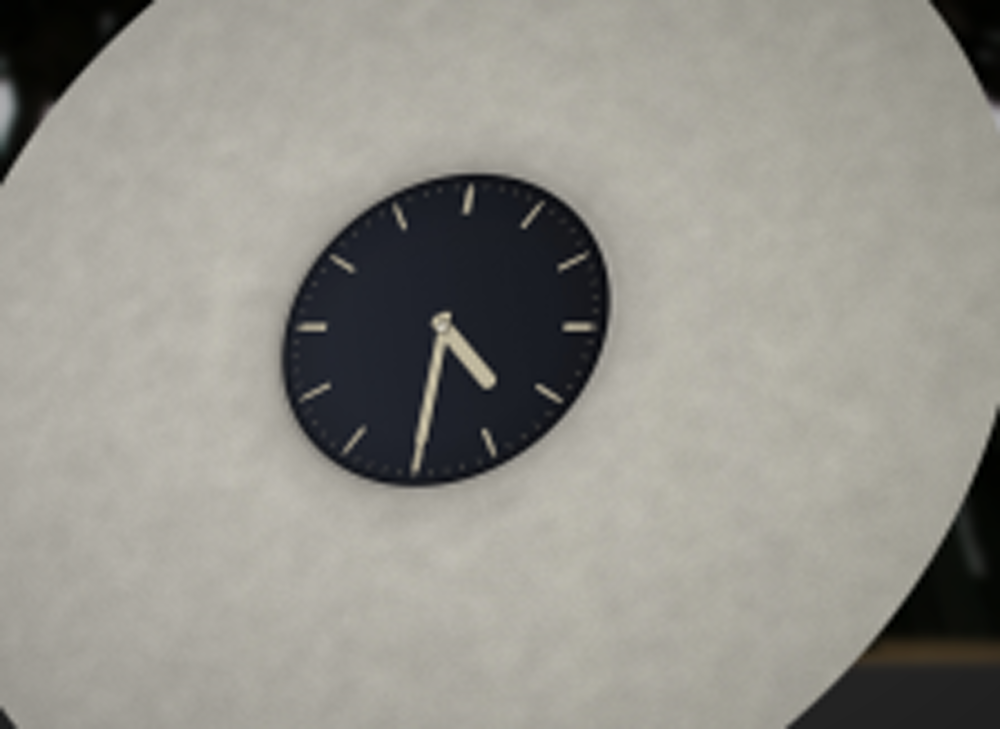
4:30
